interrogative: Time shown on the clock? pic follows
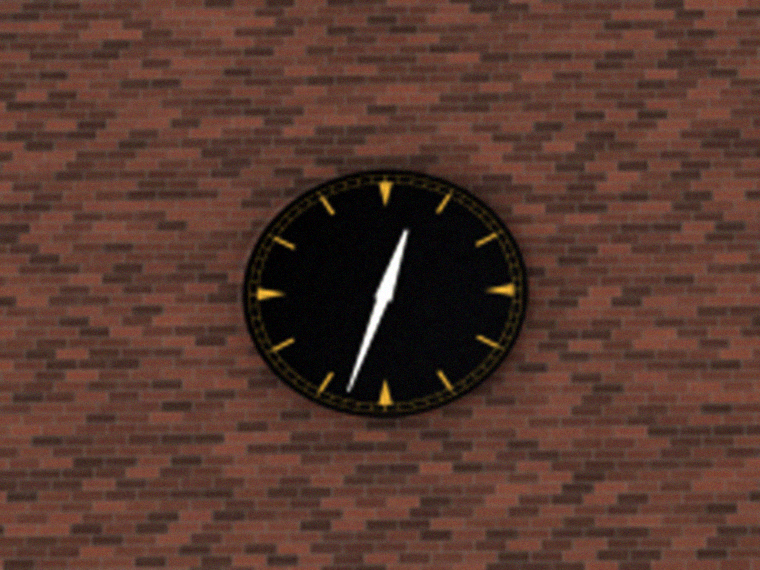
12:33
